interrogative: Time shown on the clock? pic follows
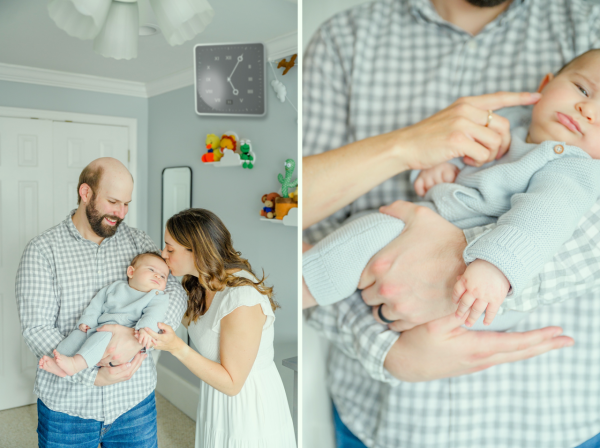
5:05
